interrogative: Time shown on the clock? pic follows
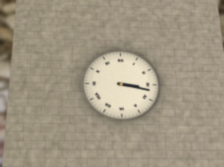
3:17
